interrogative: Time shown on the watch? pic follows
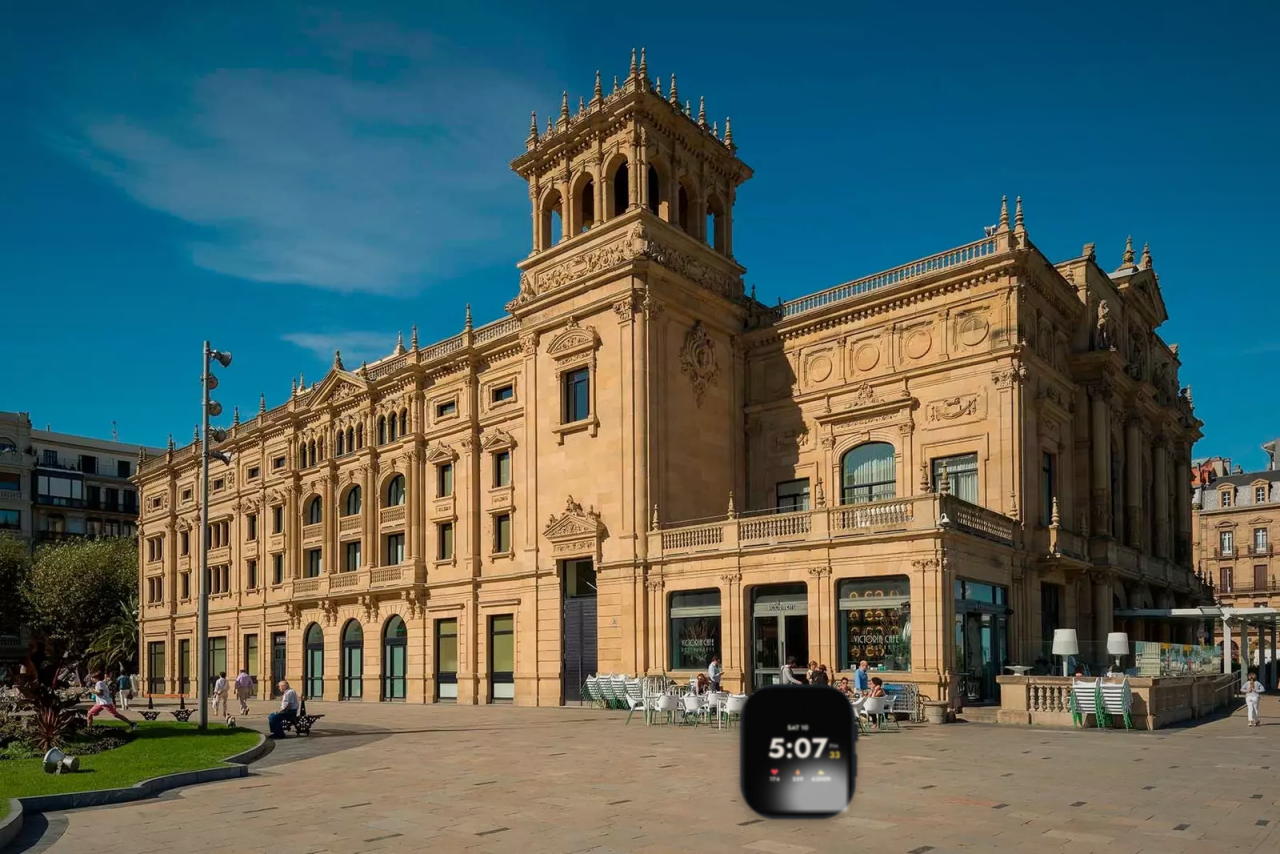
5:07
